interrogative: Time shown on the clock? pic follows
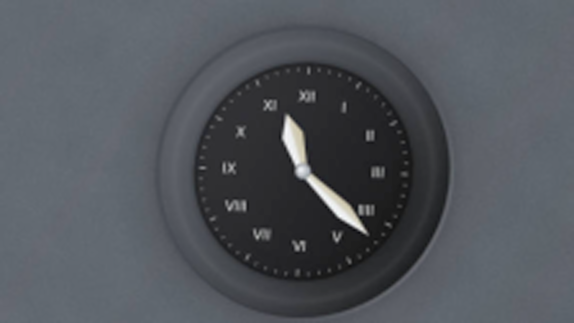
11:22
